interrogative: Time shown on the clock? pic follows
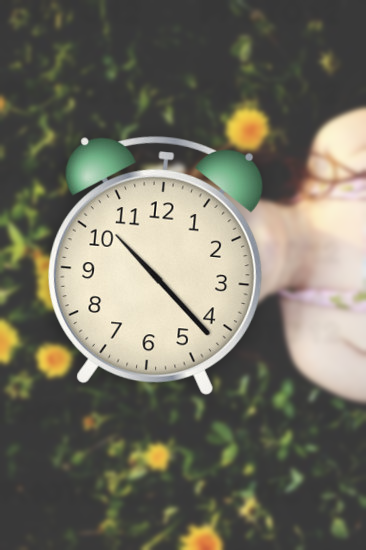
10:22
